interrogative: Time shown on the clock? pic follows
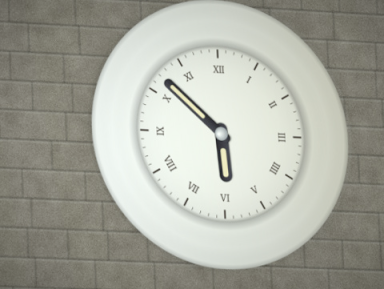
5:52
